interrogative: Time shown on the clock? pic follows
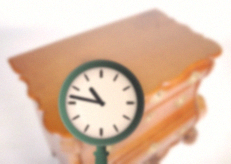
10:47
